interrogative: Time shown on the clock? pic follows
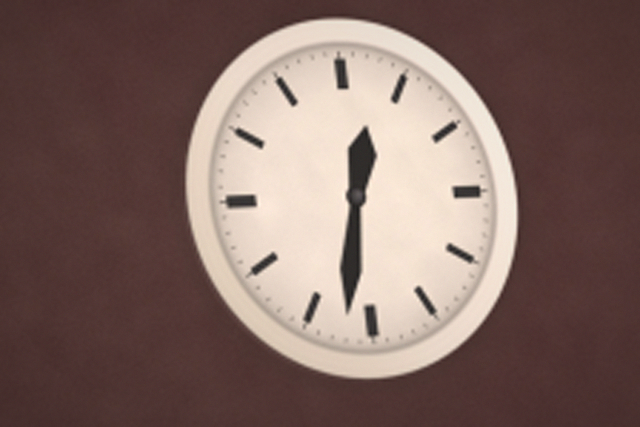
12:32
